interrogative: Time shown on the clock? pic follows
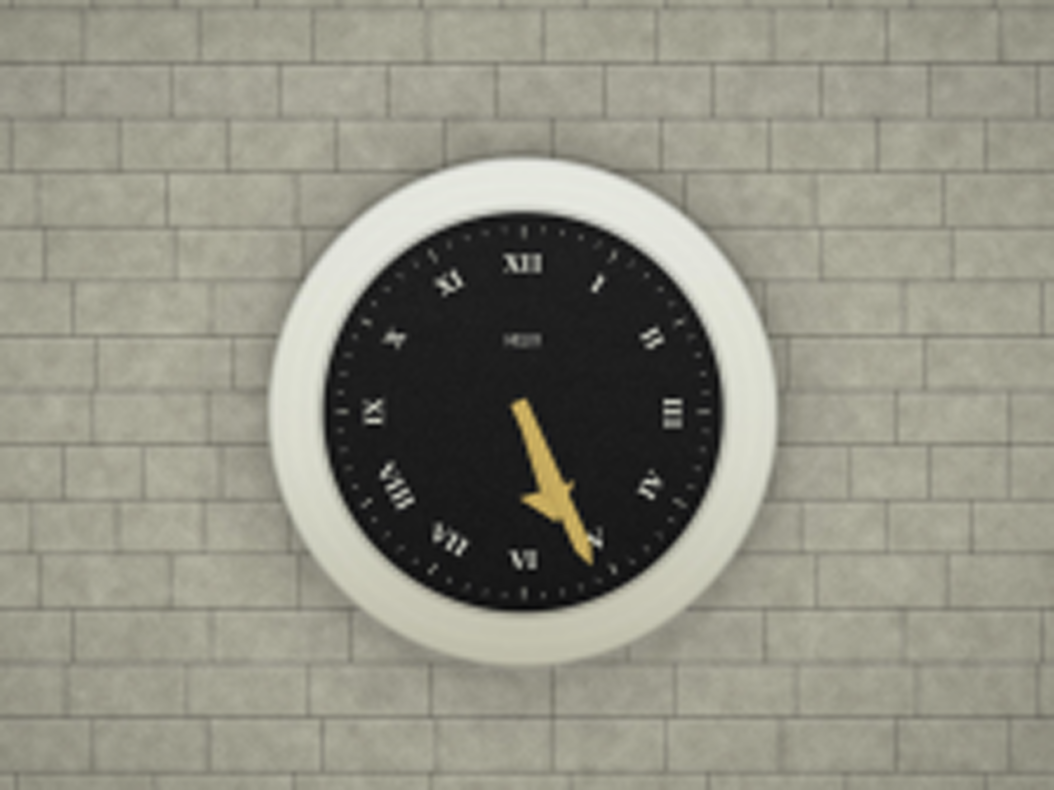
5:26
